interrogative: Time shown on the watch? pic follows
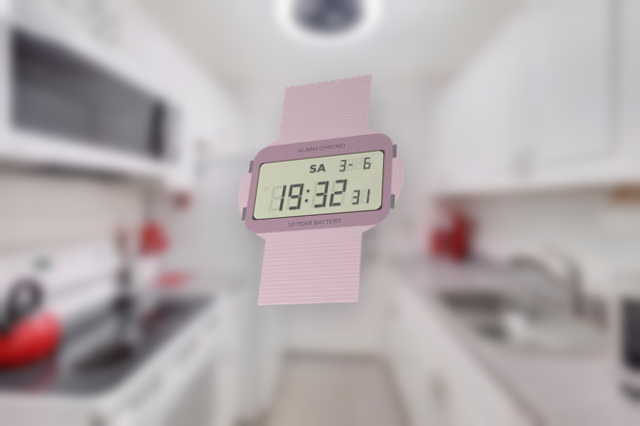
19:32:31
